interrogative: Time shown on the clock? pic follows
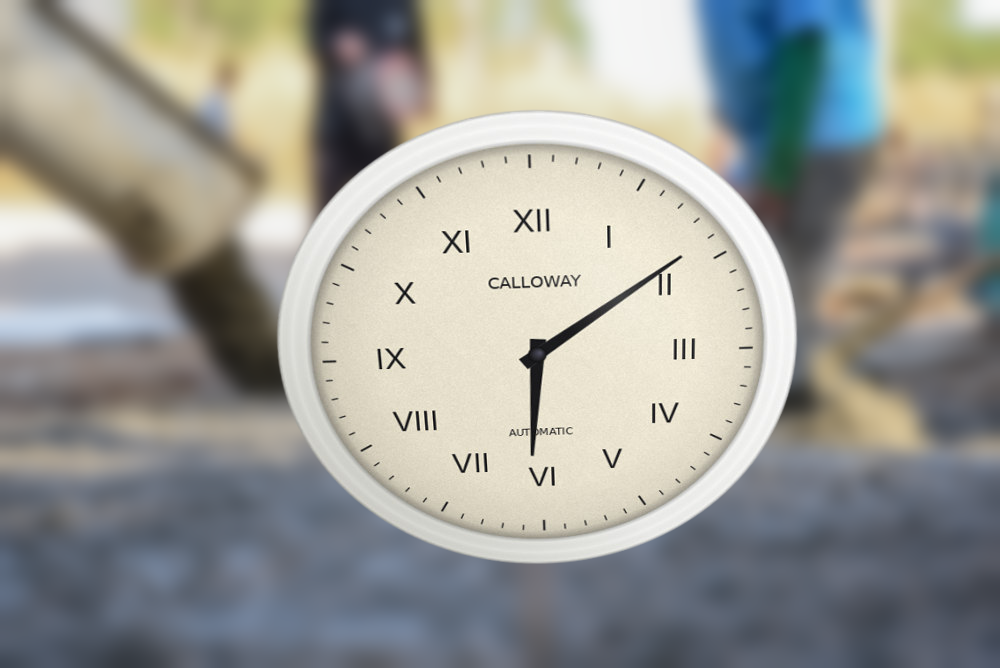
6:09
